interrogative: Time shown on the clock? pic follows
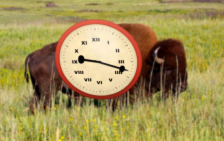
9:18
